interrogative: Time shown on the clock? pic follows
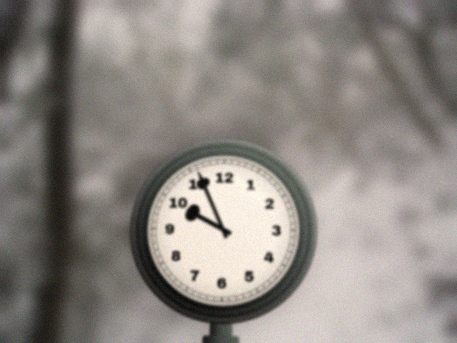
9:56
